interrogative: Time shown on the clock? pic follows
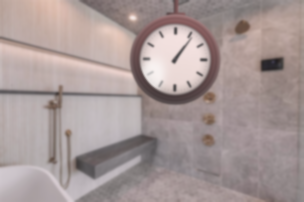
1:06
